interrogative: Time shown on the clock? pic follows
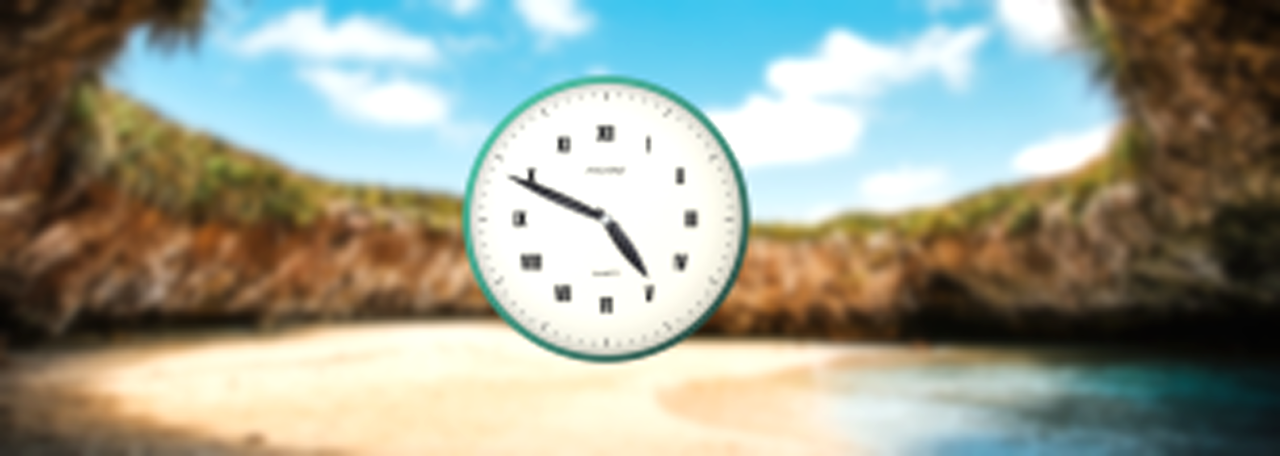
4:49
